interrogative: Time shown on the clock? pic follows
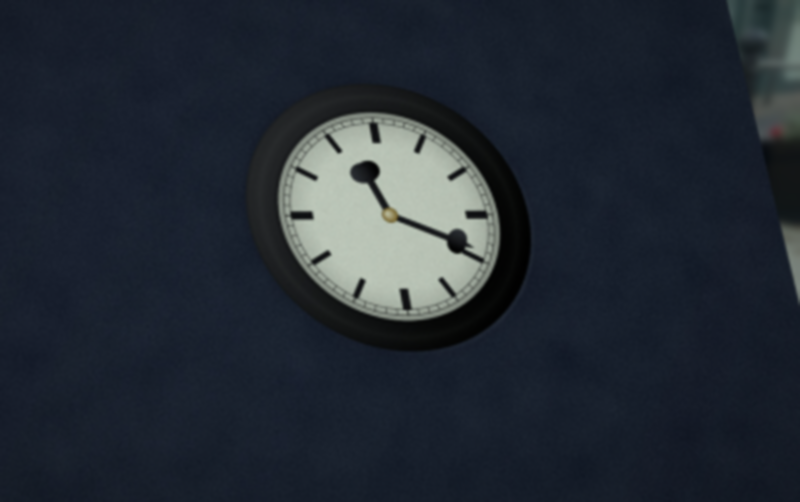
11:19
